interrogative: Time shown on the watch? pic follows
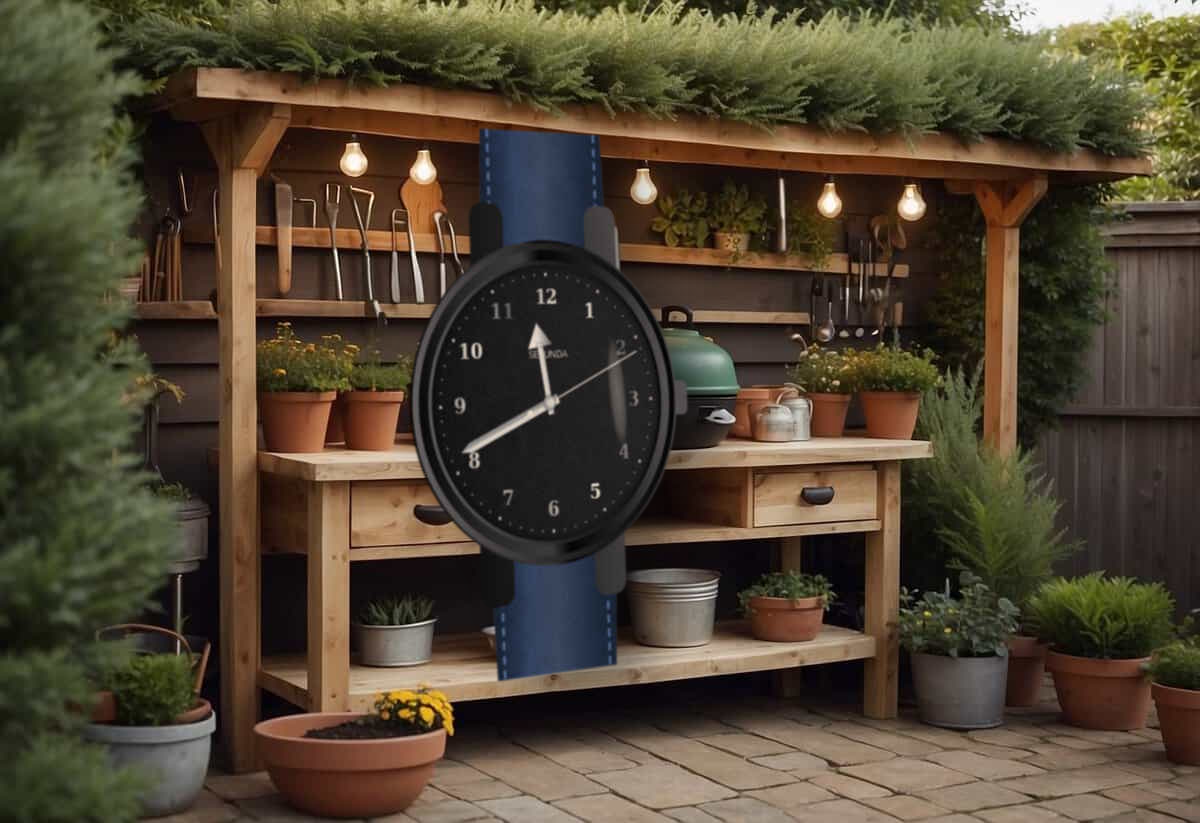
11:41:11
